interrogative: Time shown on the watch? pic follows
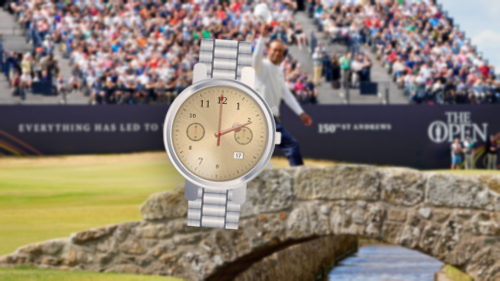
2:11
